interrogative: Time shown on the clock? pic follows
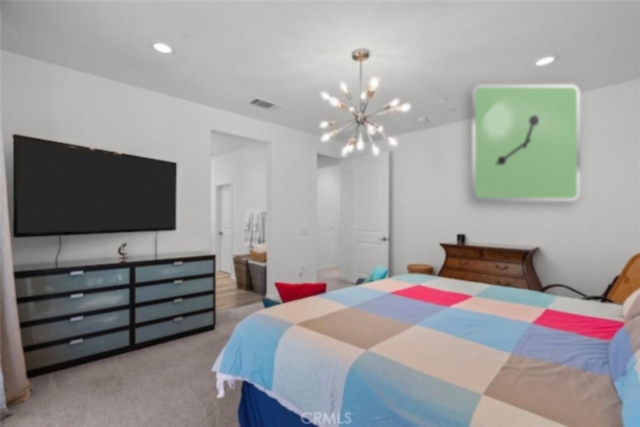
12:39
